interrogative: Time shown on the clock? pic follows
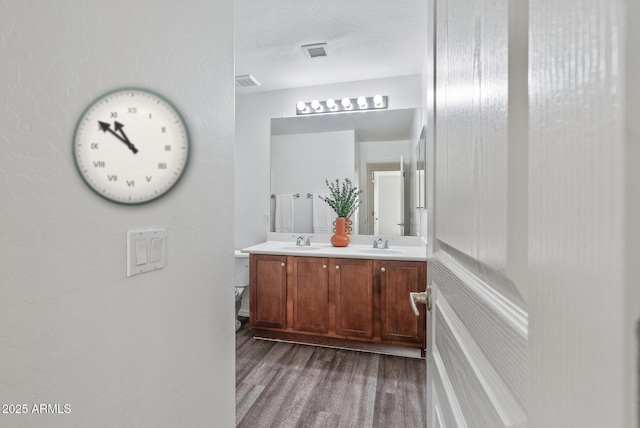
10:51
